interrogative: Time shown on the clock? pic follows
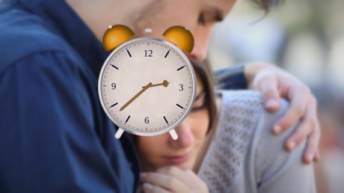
2:38
